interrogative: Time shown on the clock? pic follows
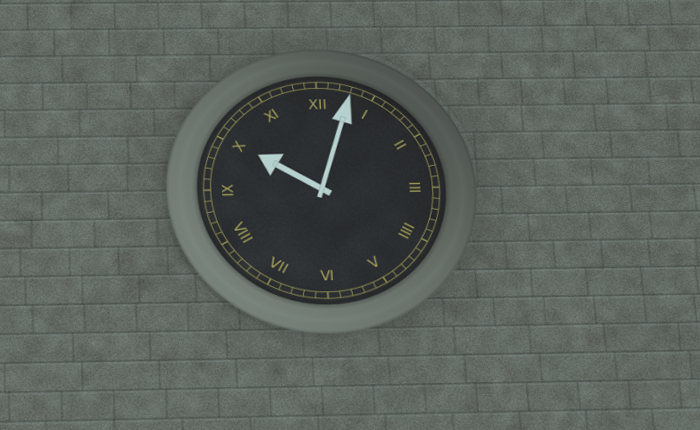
10:03
